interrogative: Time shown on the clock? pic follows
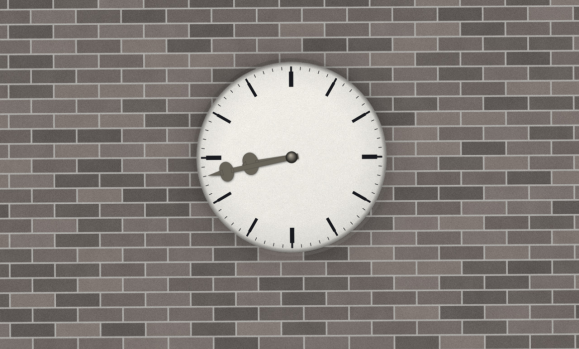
8:43
